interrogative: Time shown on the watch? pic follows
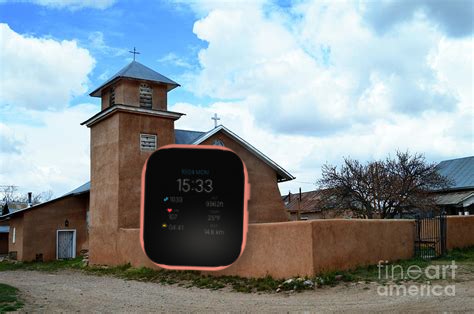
15:33
